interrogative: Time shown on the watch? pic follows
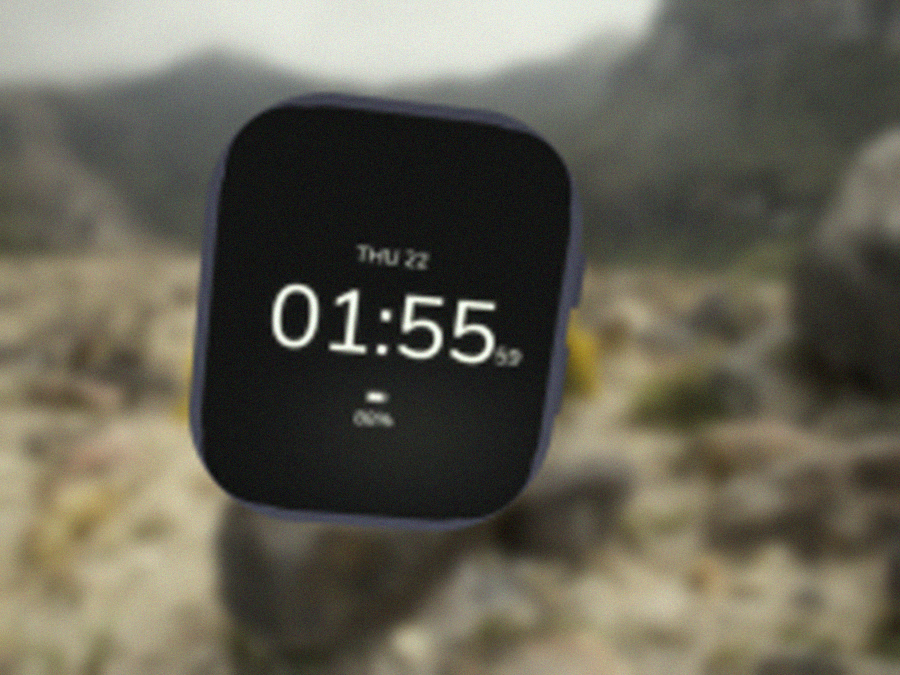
1:55
